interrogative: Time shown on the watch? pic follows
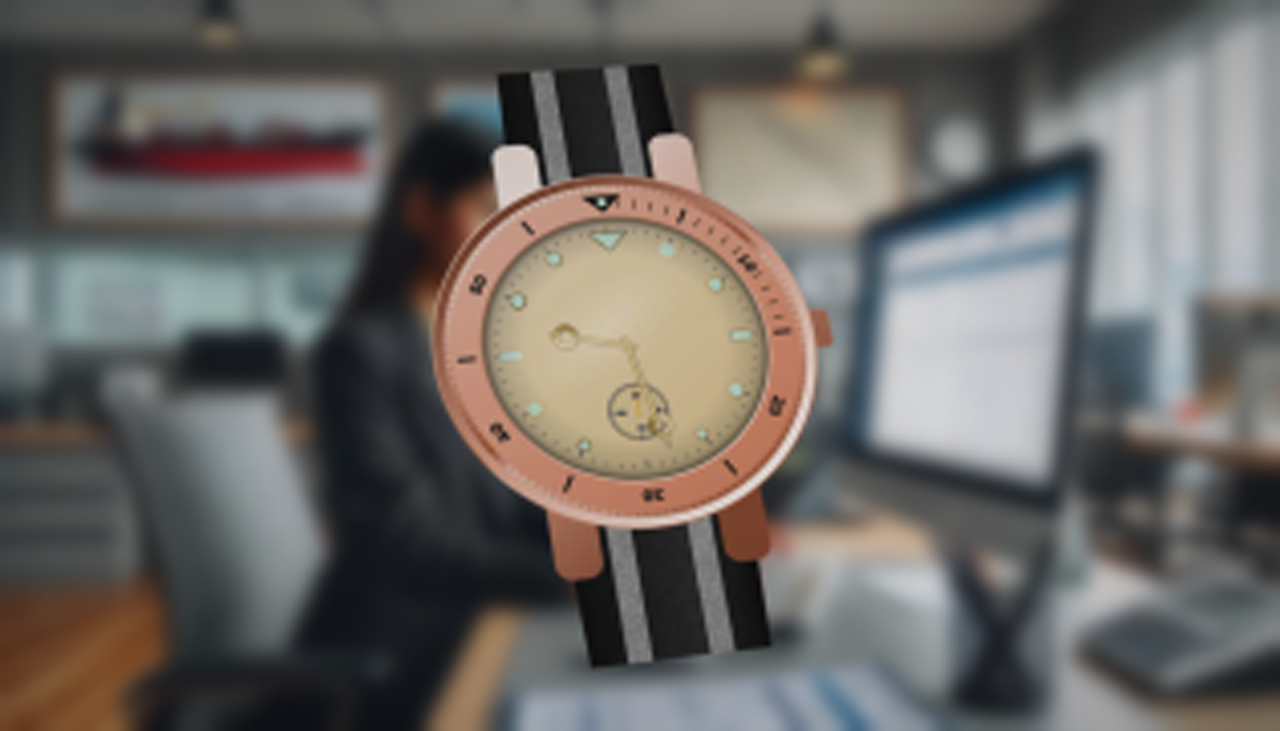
9:28
